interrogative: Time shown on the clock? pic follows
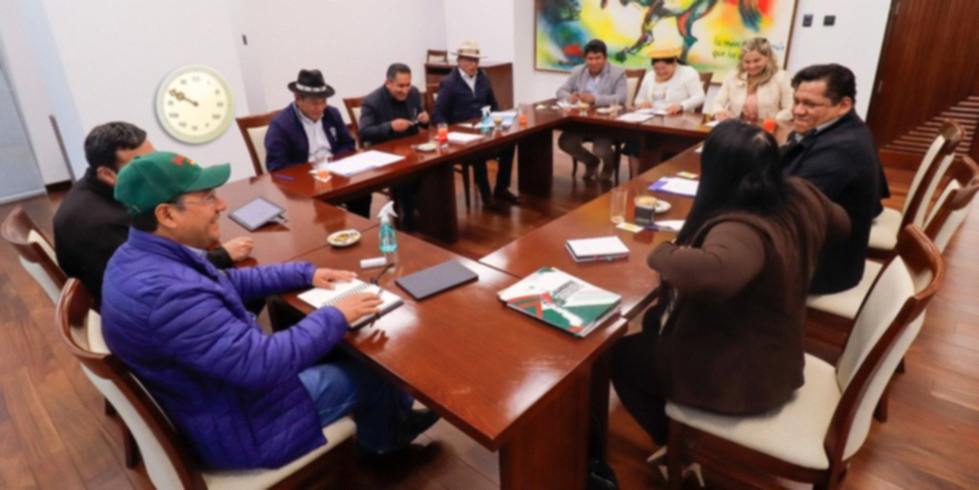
9:49
